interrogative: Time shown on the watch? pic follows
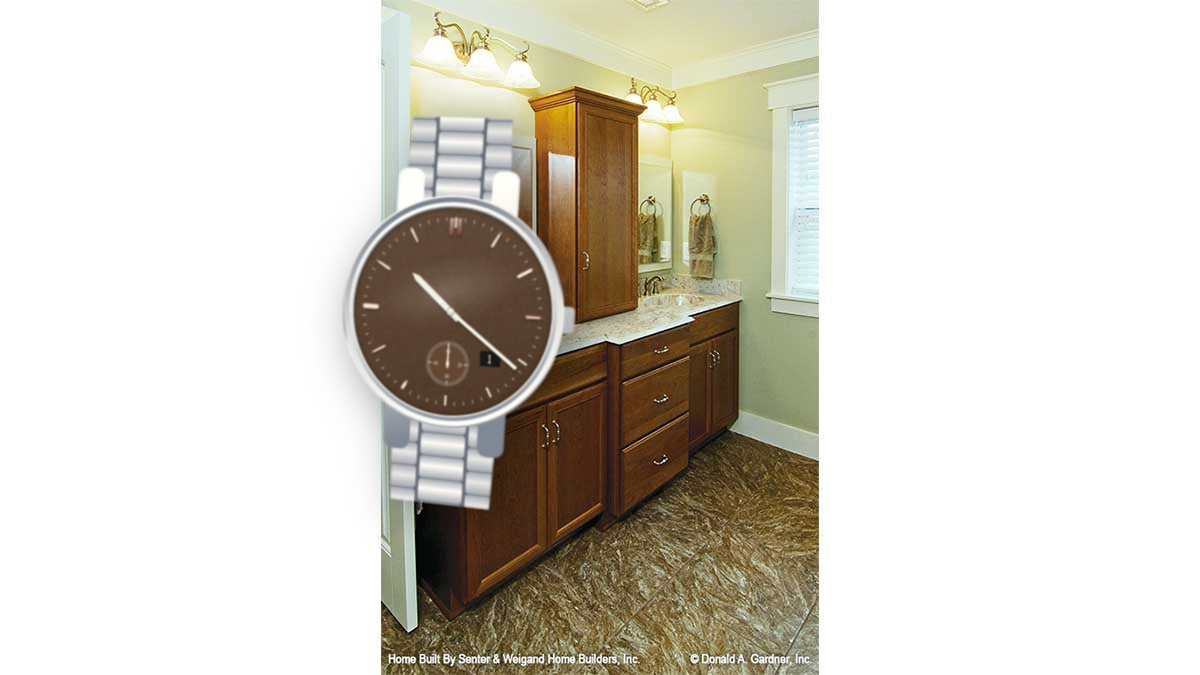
10:21
